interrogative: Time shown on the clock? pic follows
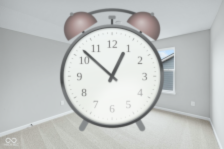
12:52
